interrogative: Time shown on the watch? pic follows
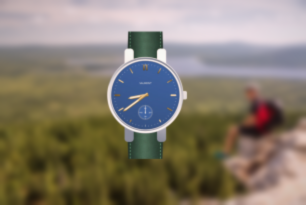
8:39
